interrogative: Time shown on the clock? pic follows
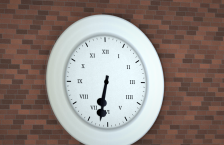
6:32
